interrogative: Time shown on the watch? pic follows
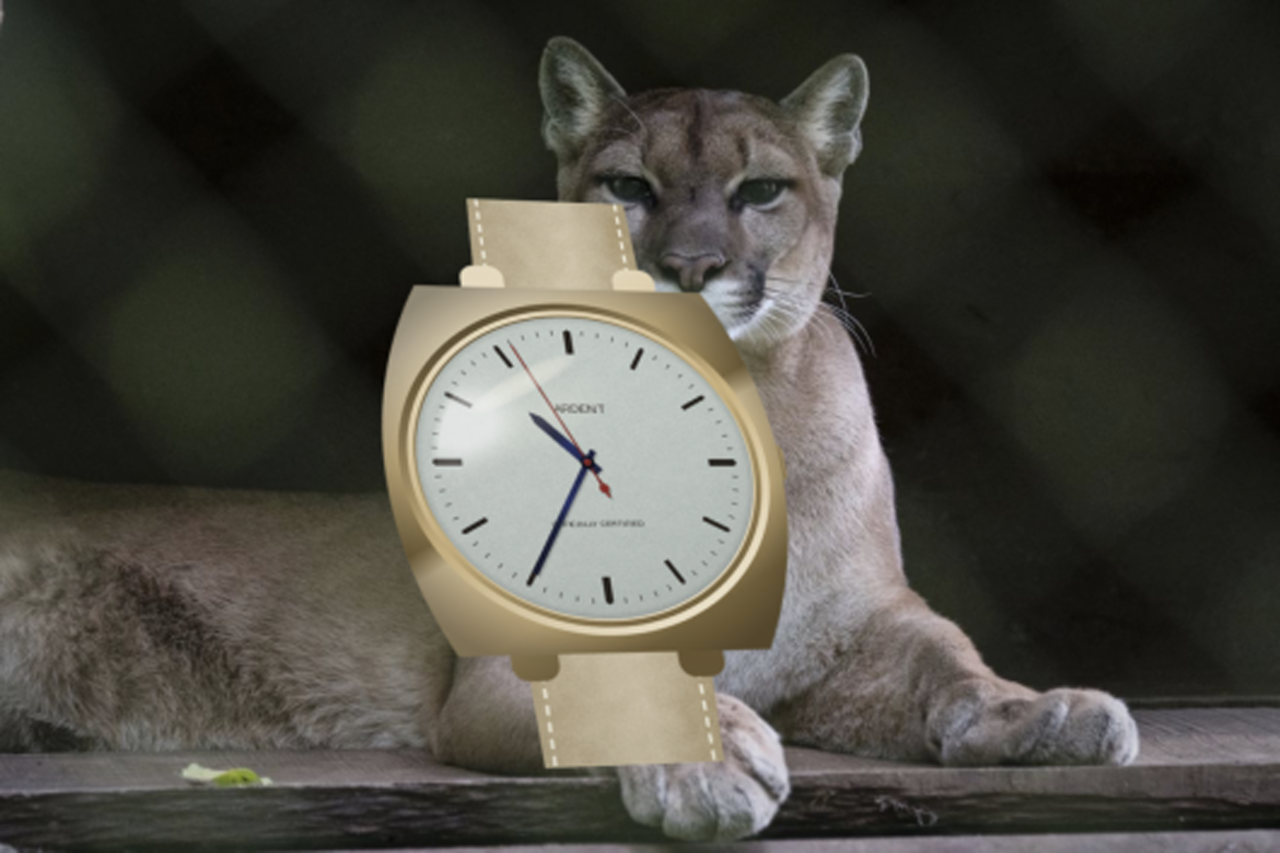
10:34:56
